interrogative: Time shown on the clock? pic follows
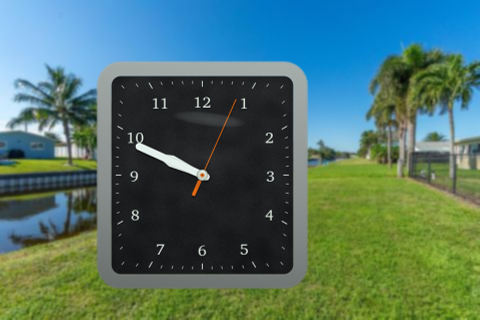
9:49:04
